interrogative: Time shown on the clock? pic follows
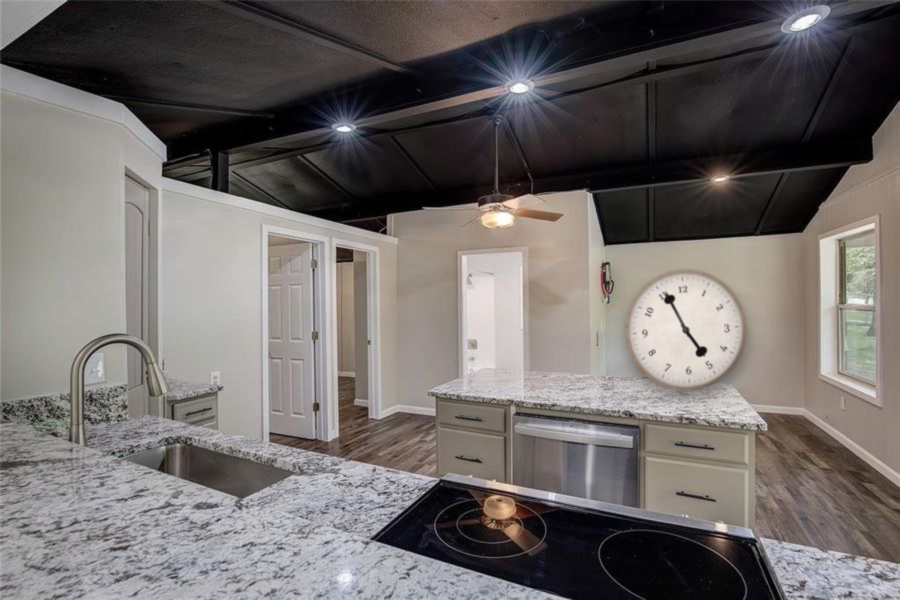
4:56
